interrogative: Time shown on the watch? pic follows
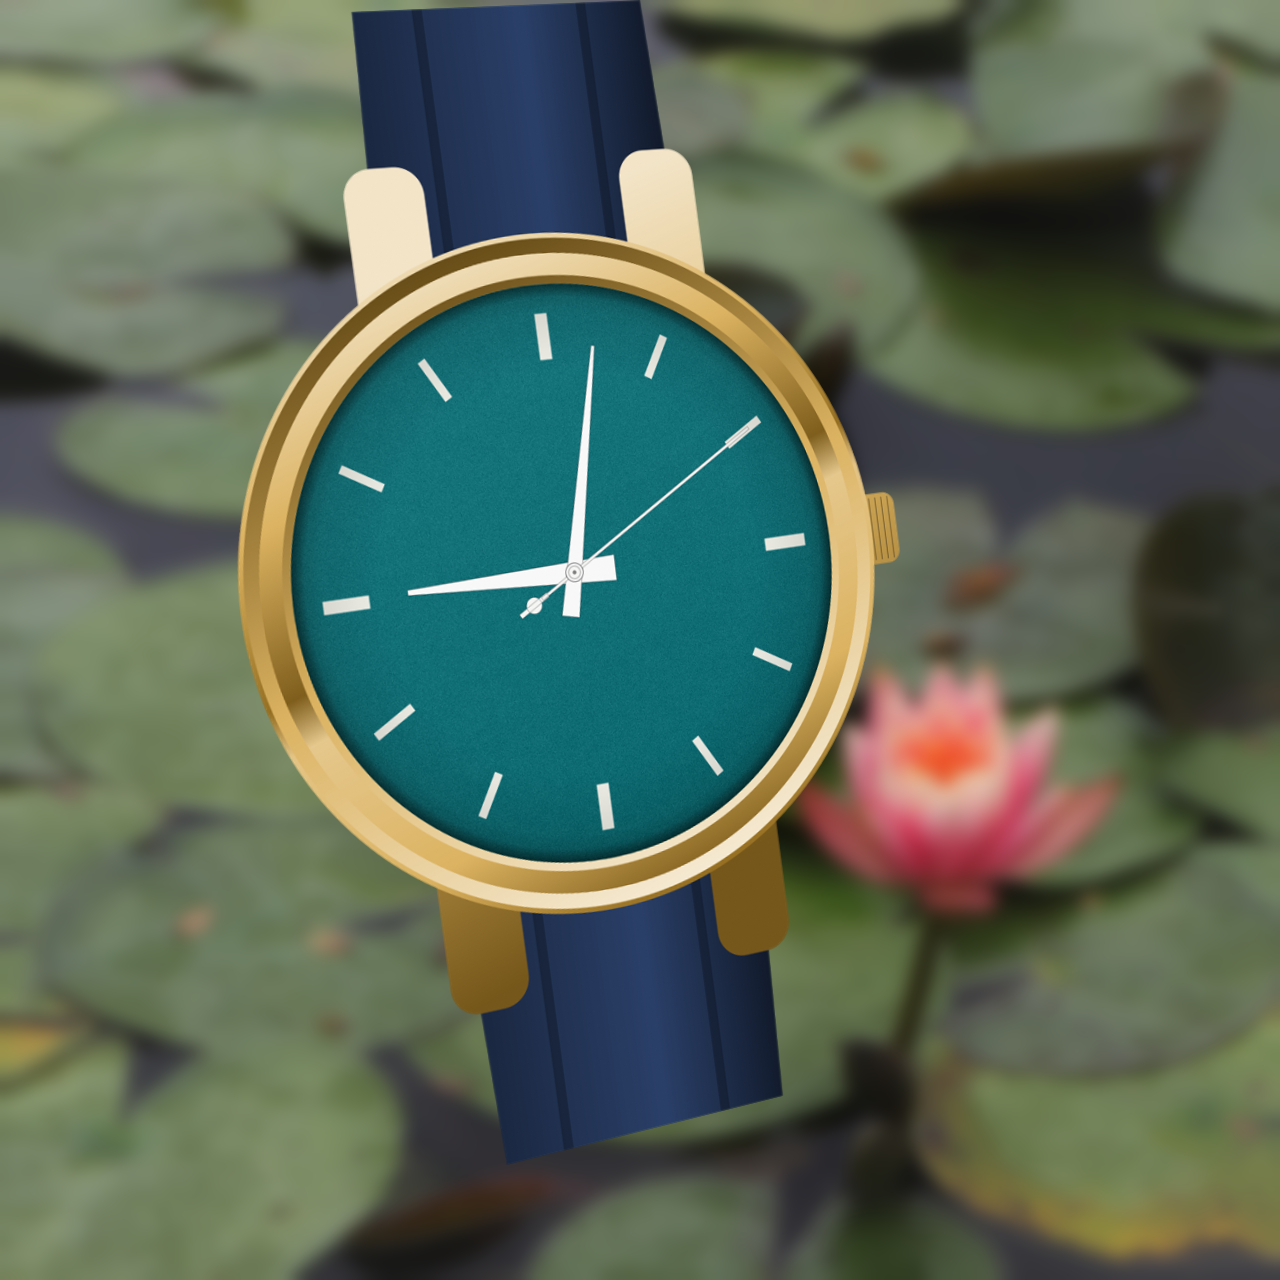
9:02:10
